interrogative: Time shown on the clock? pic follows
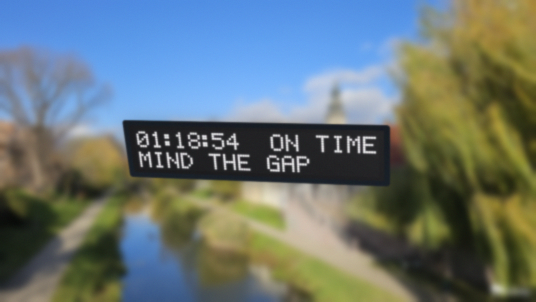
1:18:54
